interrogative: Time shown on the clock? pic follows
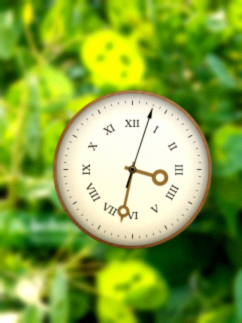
3:32:03
